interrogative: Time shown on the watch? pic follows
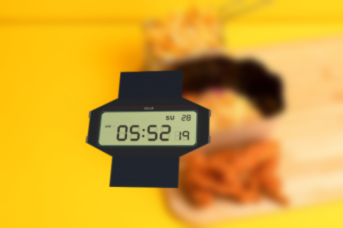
5:52:19
